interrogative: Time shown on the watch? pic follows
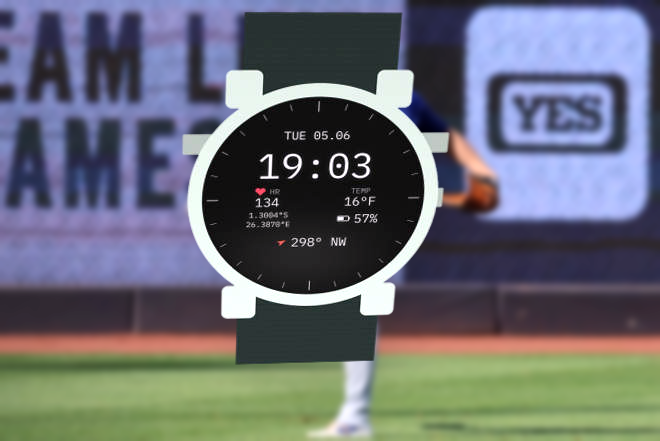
19:03
